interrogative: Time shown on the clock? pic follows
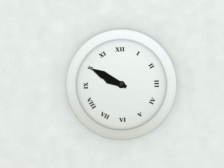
9:50
